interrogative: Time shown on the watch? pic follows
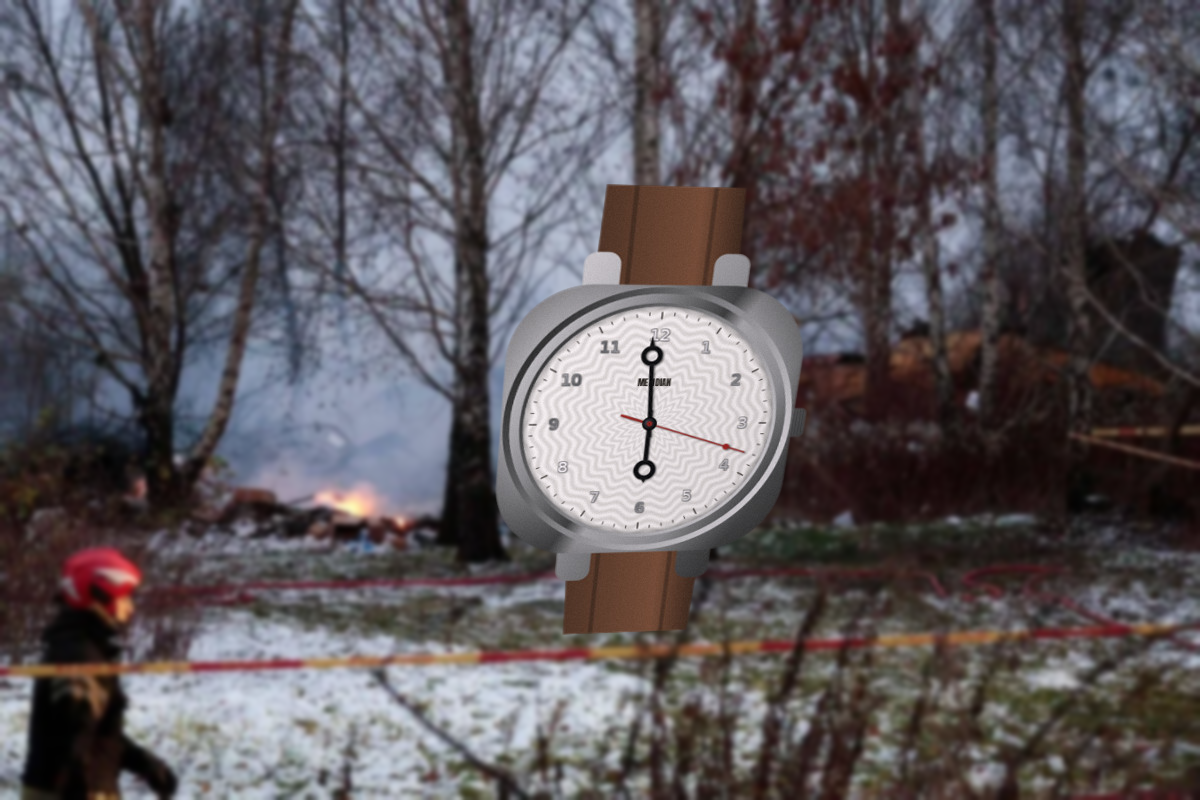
5:59:18
